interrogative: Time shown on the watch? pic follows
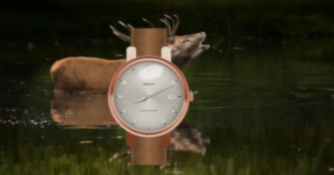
8:11
